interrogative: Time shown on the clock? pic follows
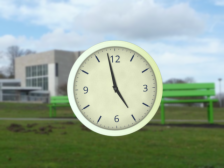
4:58
